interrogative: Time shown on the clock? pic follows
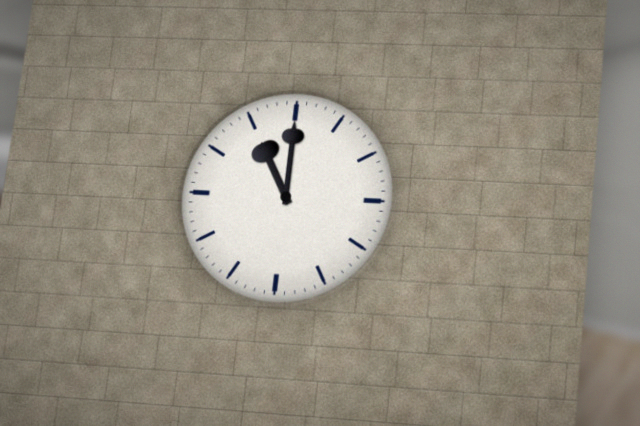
11:00
